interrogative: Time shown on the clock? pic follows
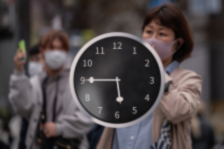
5:45
